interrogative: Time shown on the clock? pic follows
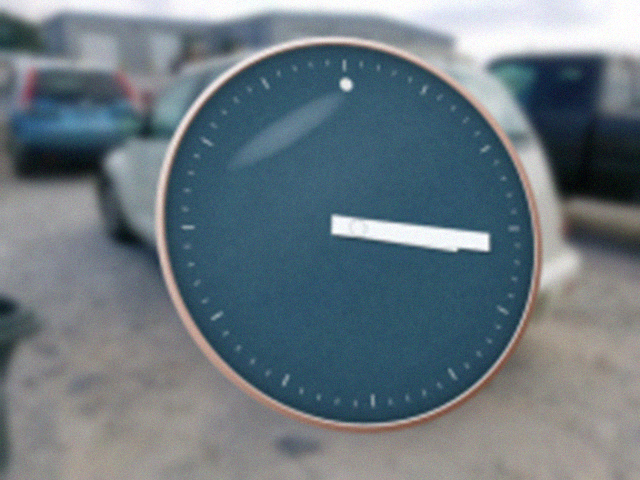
3:16
